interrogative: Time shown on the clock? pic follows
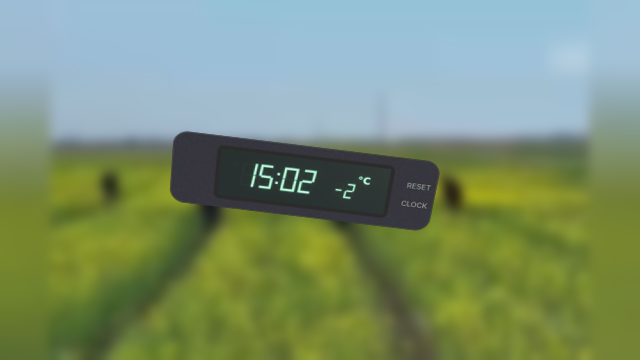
15:02
